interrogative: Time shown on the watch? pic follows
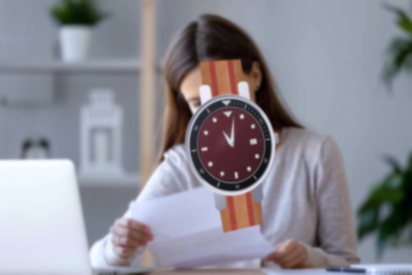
11:02
